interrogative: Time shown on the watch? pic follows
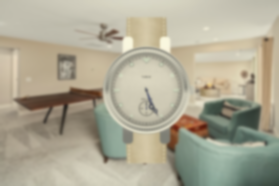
5:26
